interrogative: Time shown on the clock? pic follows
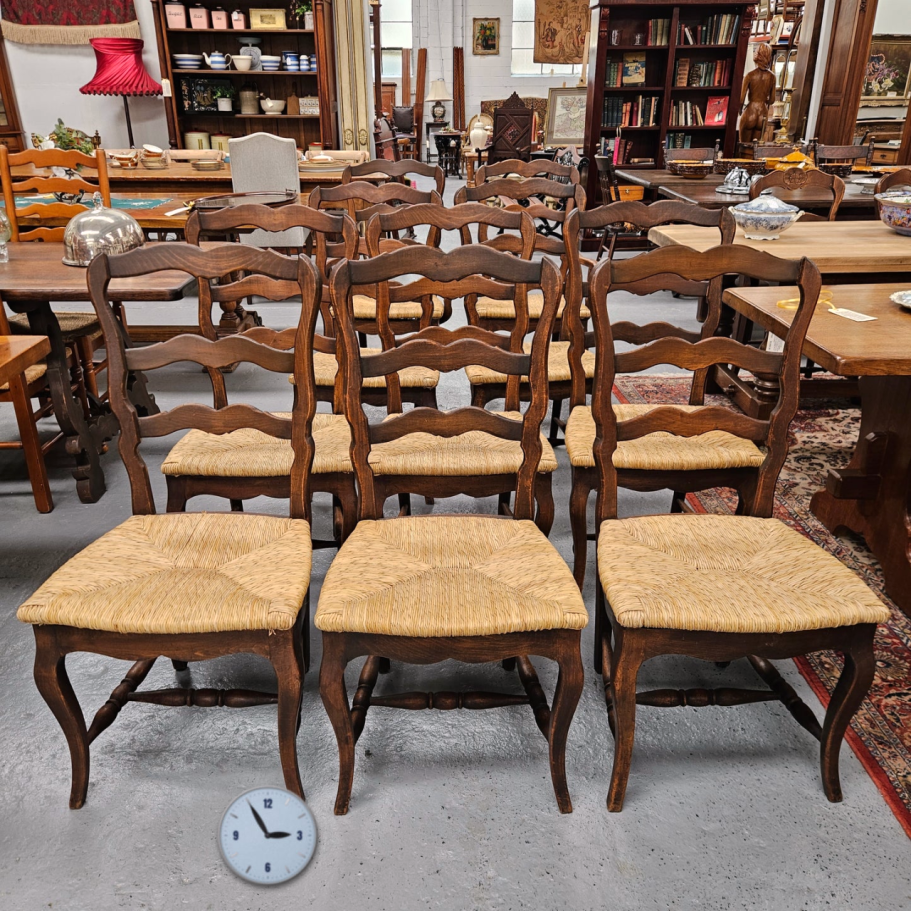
2:55
